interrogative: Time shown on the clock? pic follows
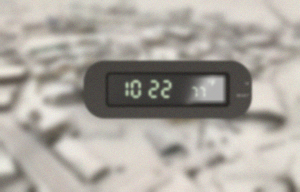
10:22
